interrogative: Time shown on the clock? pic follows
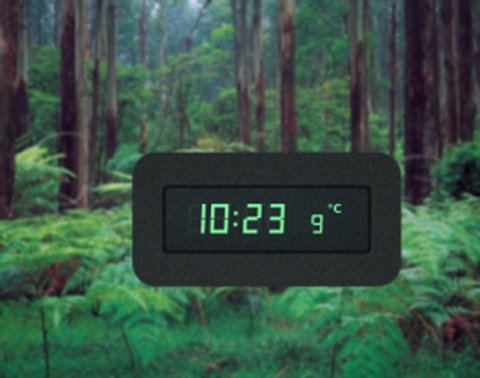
10:23
